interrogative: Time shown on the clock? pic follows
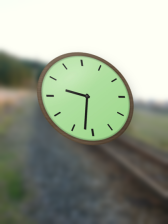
9:32
